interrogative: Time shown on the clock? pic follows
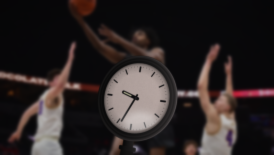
9:34
